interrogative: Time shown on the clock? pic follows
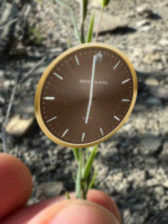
5:59
